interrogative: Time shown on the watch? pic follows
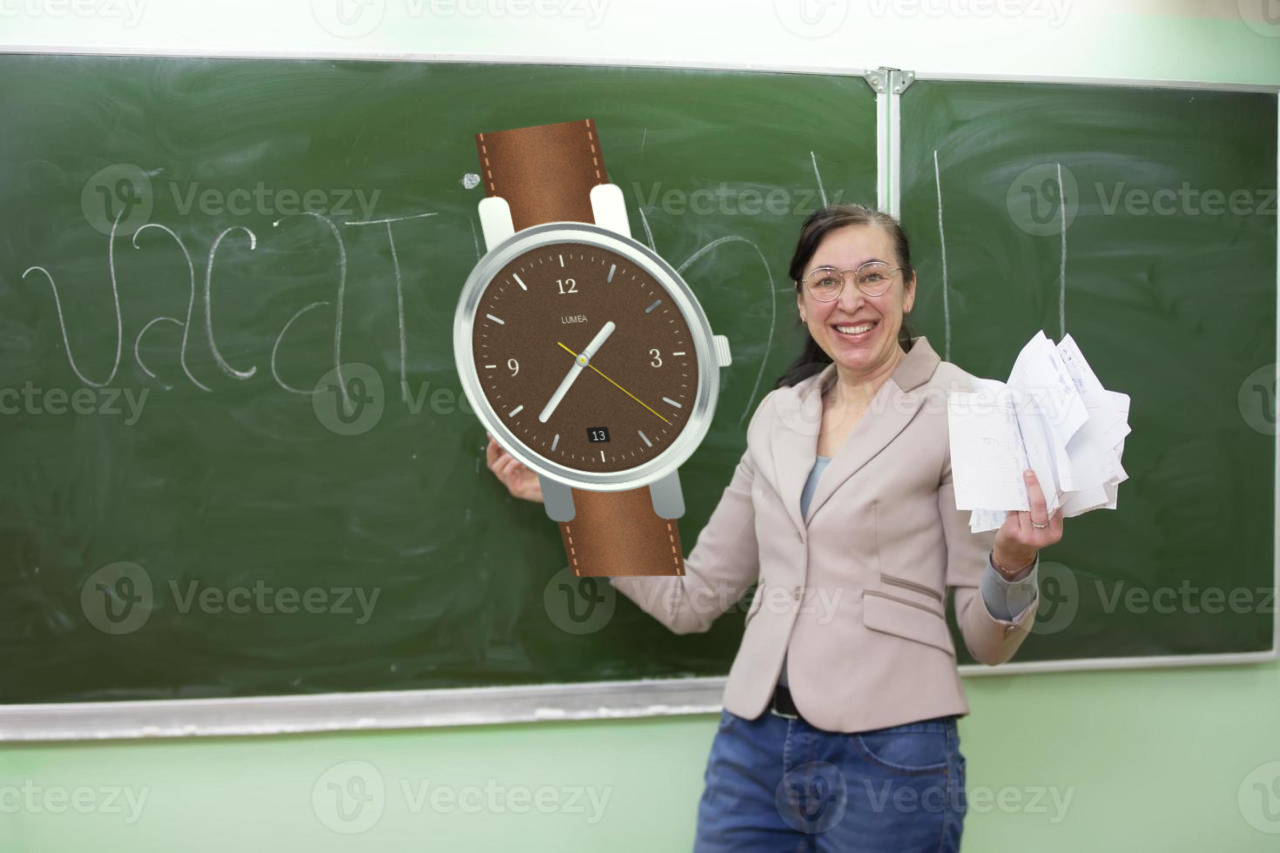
1:37:22
